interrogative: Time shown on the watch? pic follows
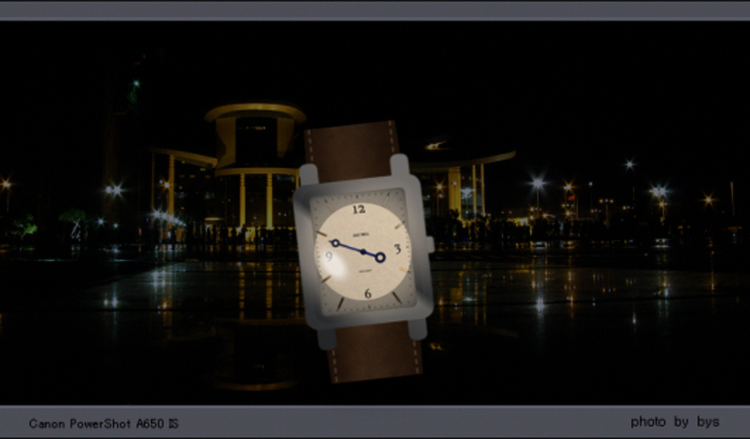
3:49
